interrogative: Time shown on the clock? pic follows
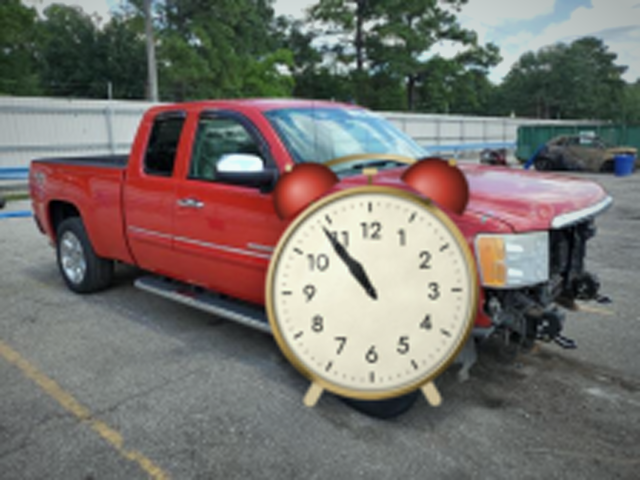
10:54
